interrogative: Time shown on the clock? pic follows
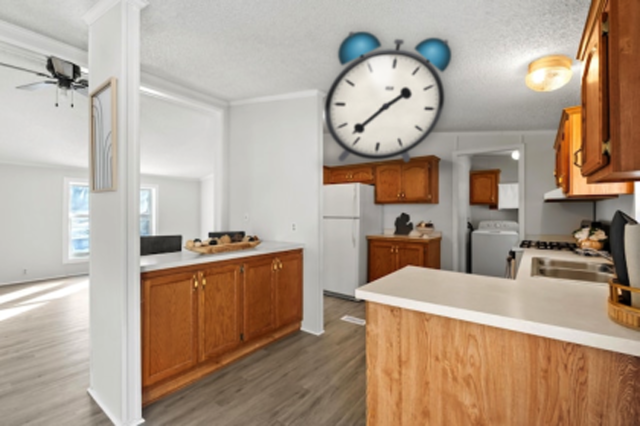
1:37
